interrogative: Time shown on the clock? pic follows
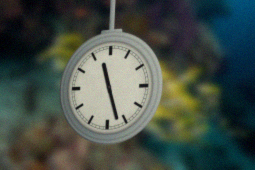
11:27
